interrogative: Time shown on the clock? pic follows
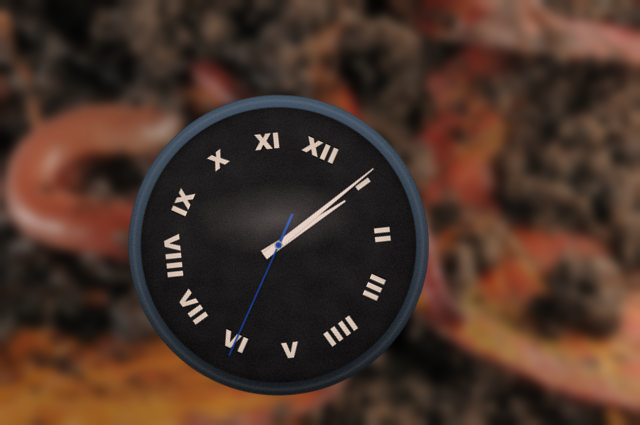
1:04:30
